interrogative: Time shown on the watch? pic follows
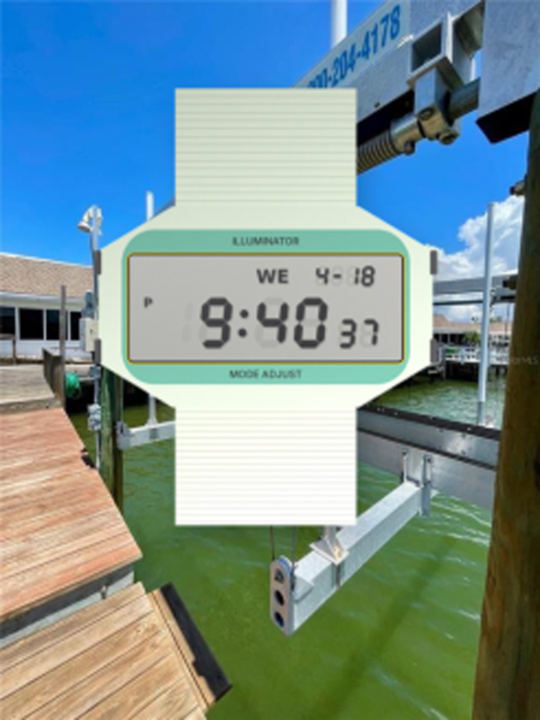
9:40:37
